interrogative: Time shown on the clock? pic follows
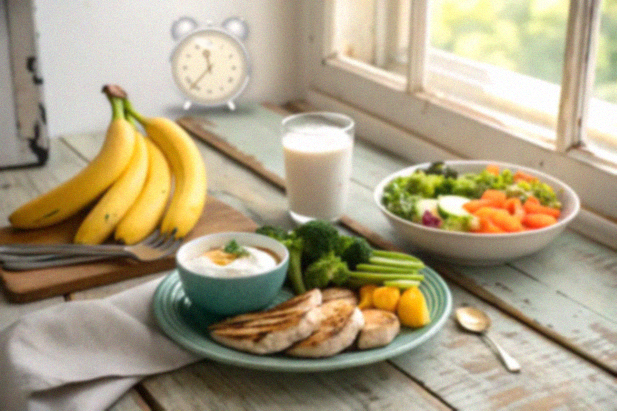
11:37
